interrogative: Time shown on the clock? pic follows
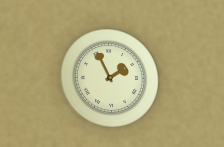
1:56
